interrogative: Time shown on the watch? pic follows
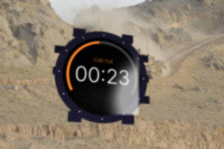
0:23
